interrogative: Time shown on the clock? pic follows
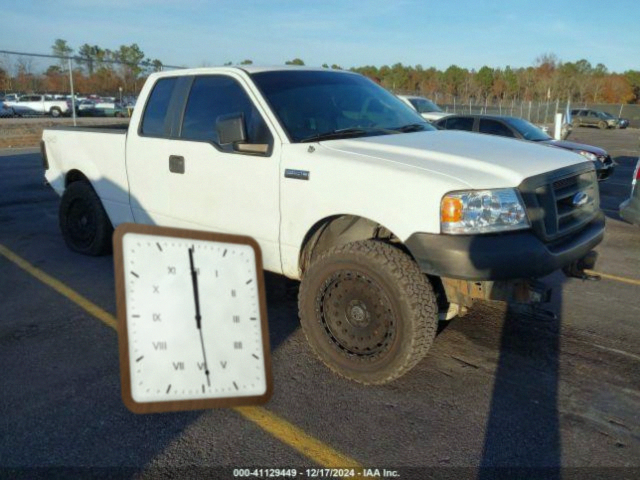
11:59:29
